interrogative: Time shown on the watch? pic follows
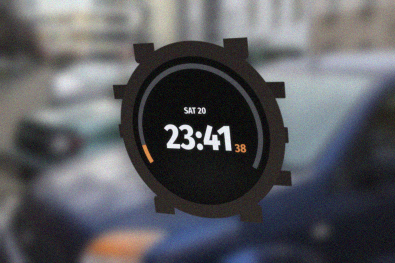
23:41:38
